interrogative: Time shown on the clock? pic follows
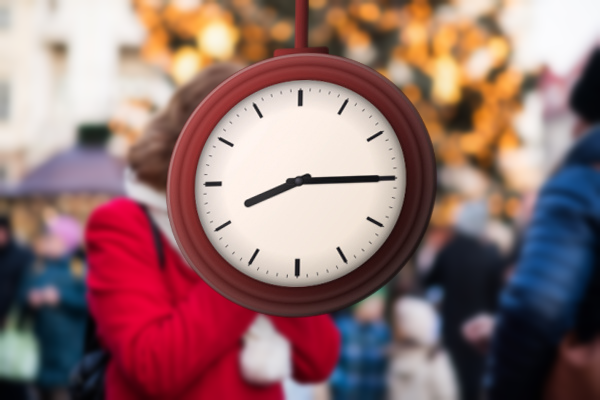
8:15
